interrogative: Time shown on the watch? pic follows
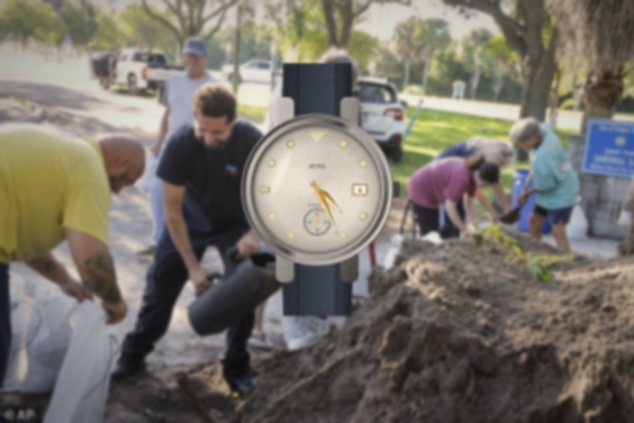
4:26
